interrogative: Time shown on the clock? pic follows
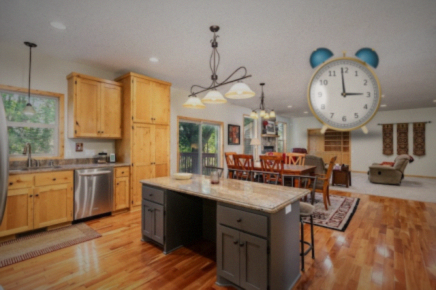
2:59
